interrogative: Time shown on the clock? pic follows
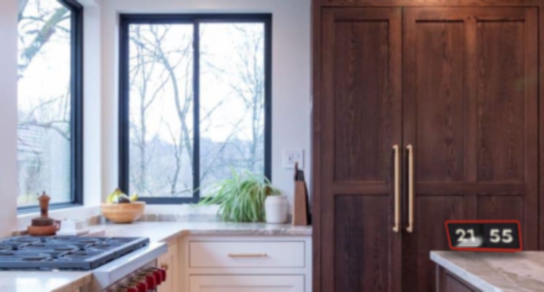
21:55
